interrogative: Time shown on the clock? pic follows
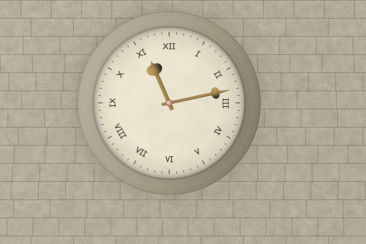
11:13
